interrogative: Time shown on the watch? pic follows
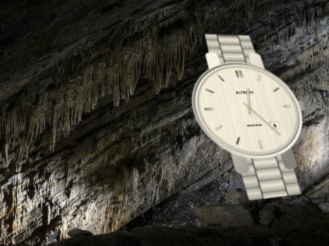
12:24
